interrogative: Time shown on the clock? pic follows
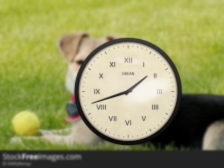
1:42
